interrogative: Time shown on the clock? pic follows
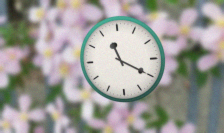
11:20
